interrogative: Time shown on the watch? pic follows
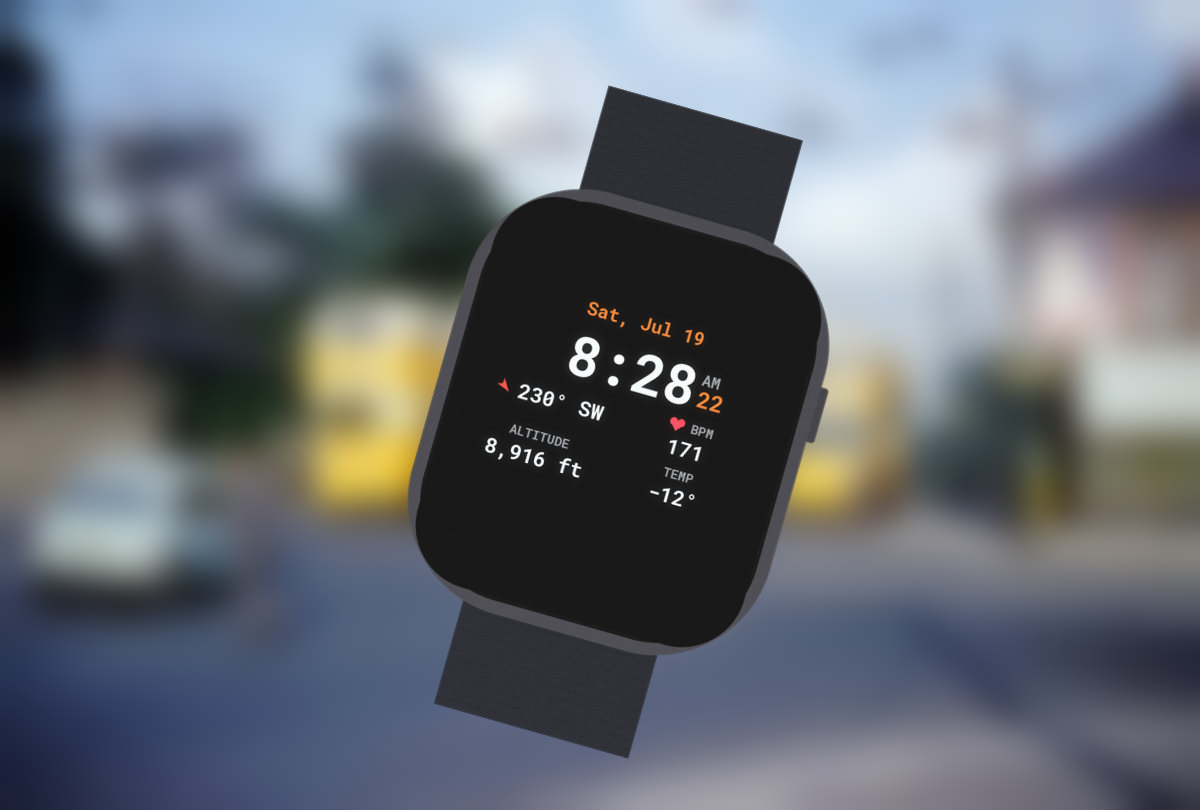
8:28:22
